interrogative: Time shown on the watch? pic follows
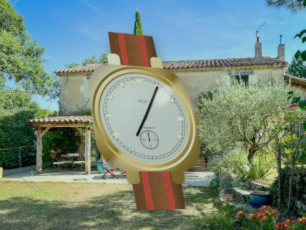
7:05
